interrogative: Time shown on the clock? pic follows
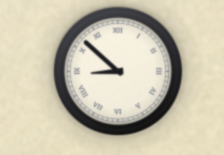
8:52
